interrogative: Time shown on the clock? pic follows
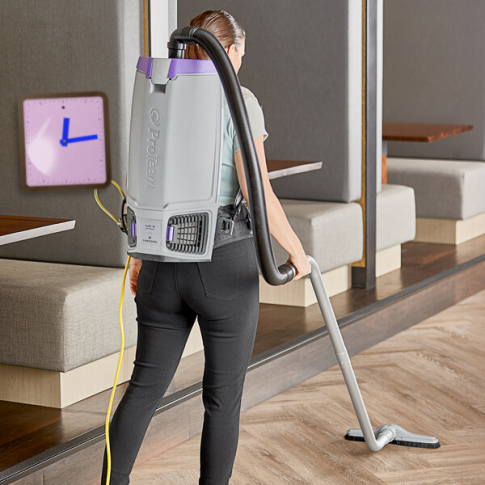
12:14
